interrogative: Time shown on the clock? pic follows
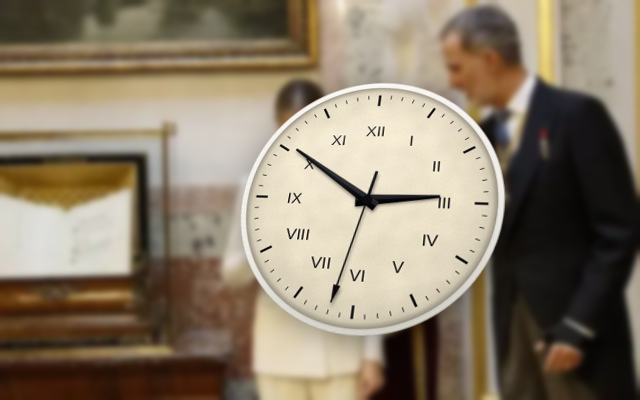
2:50:32
